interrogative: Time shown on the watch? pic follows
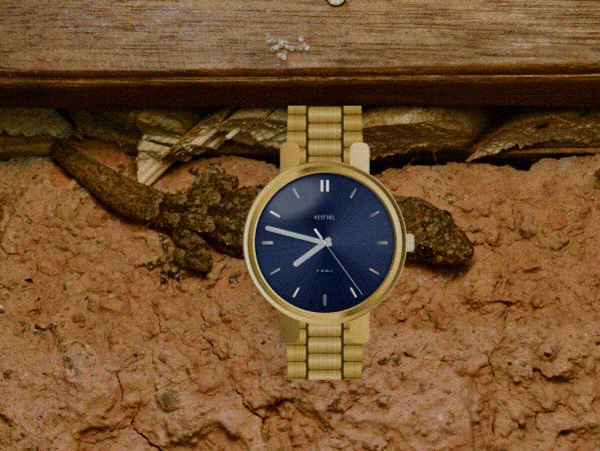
7:47:24
